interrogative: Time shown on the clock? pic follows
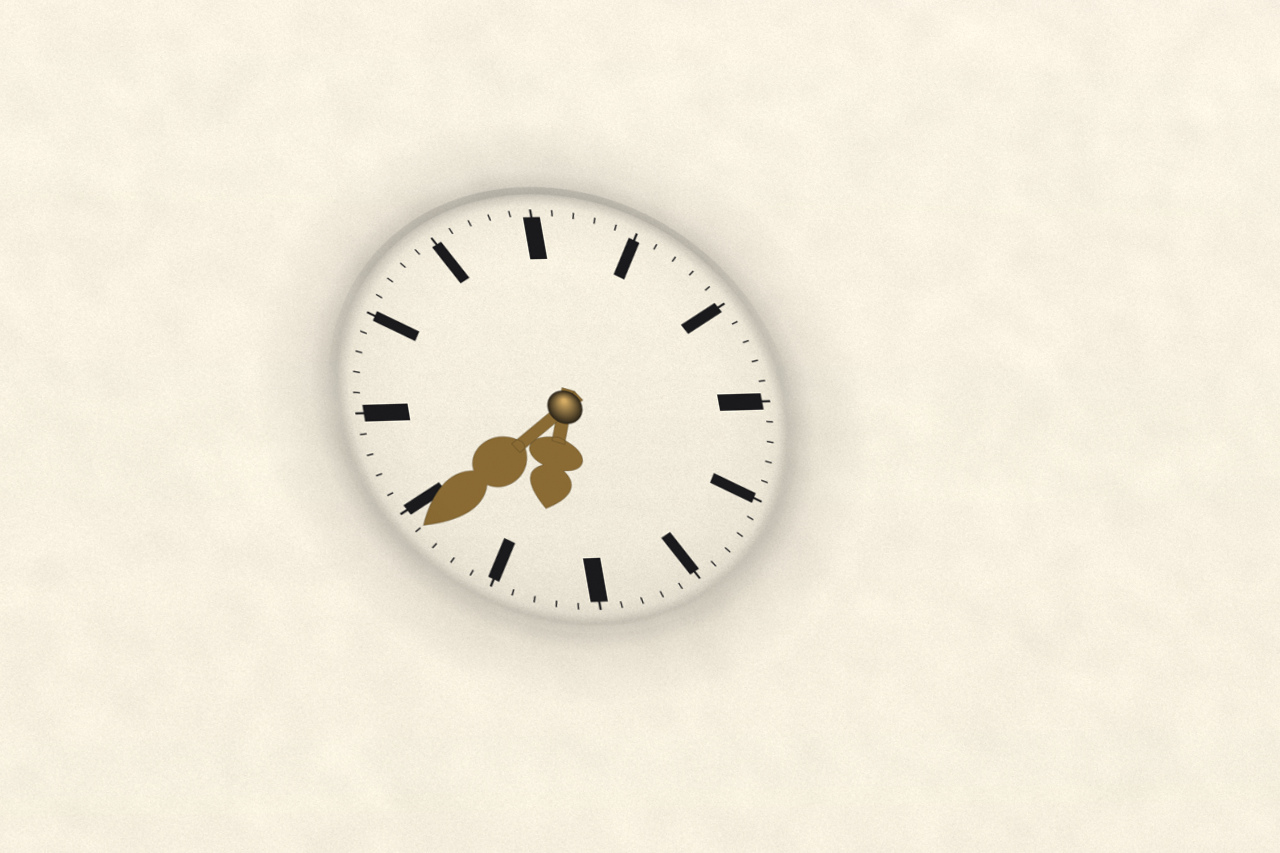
6:39
